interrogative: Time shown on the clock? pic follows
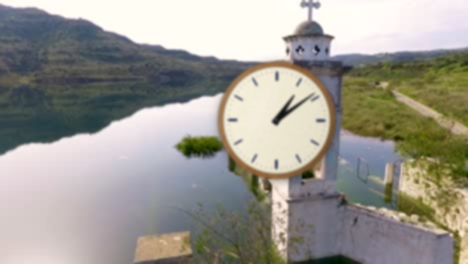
1:09
